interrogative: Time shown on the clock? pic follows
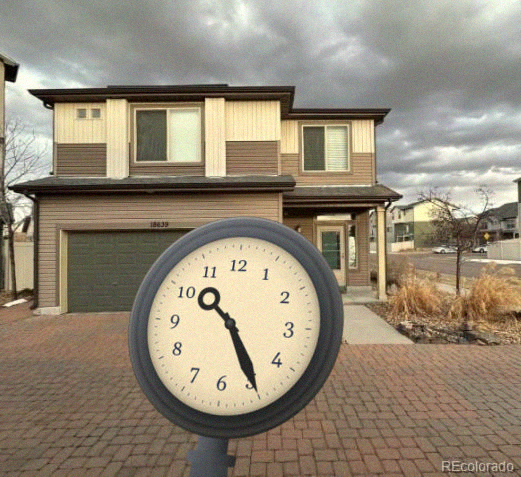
10:25
